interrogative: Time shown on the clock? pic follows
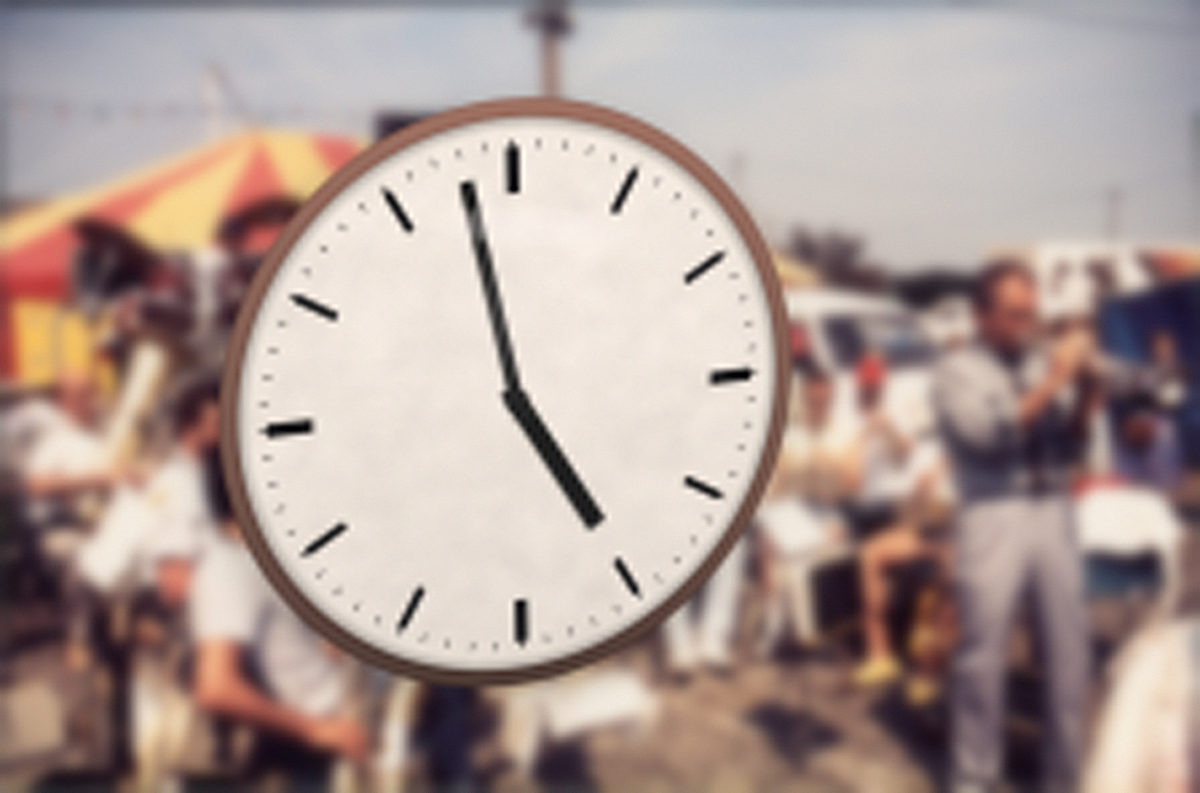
4:58
